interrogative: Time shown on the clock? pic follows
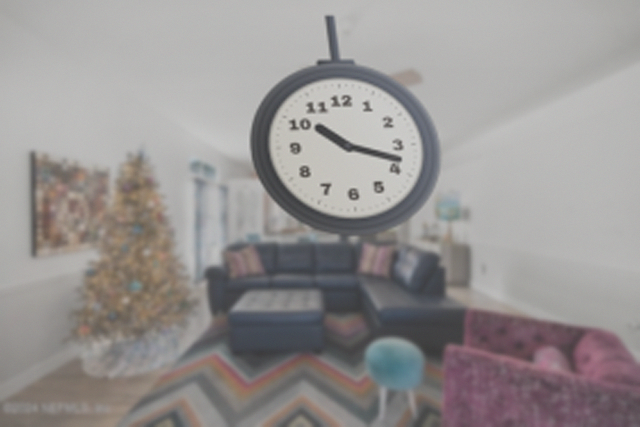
10:18
